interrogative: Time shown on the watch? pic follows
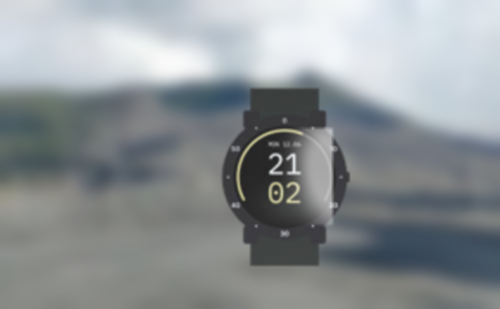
21:02
